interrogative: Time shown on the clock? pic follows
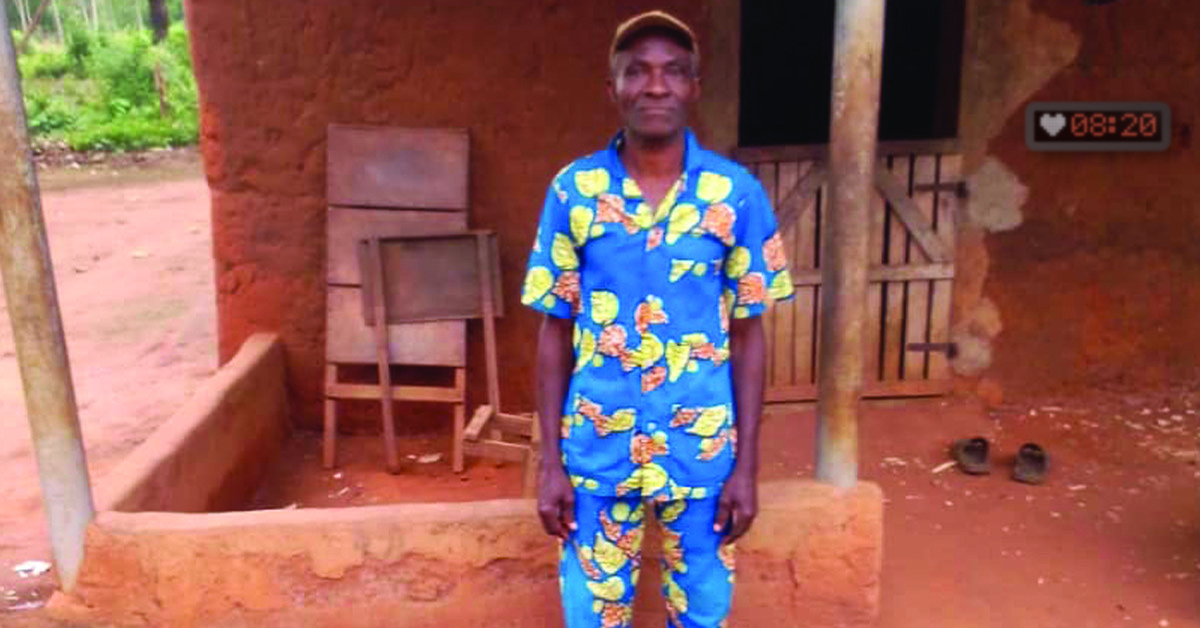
8:20
